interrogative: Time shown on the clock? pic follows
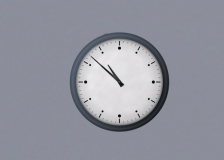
10:52
